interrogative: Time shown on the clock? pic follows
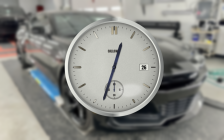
12:33
